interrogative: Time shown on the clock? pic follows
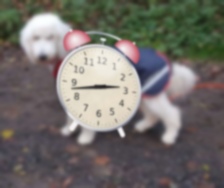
2:43
